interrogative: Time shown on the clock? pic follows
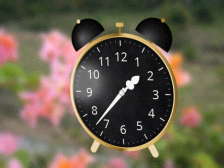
1:37
